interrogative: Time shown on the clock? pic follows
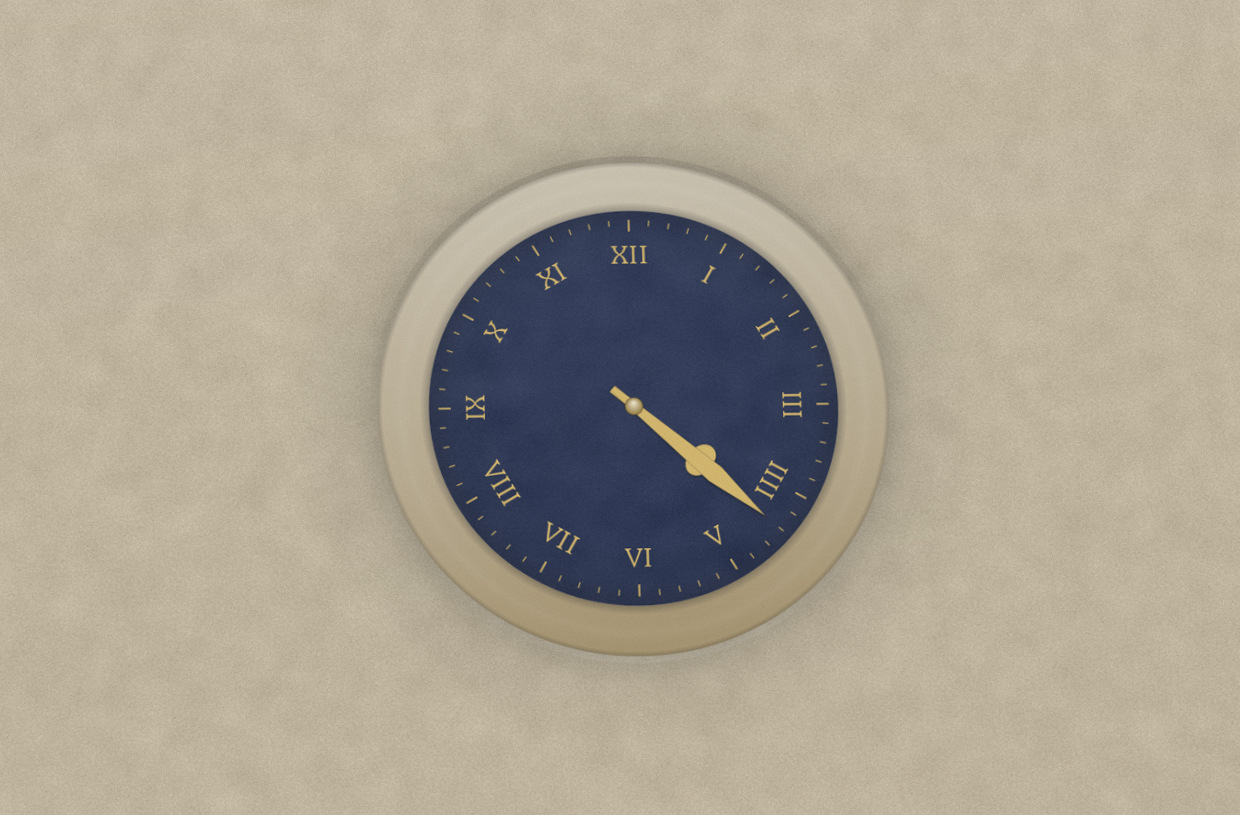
4:22
